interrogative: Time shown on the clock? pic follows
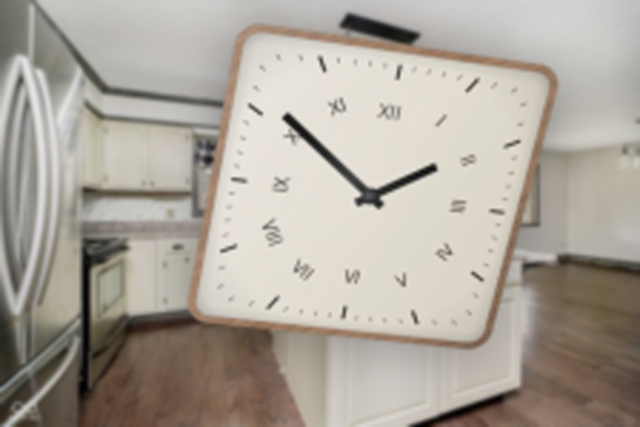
1:51
